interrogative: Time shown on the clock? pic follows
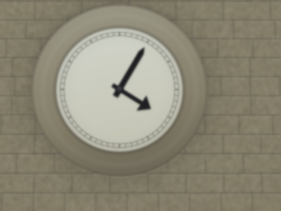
4:05
